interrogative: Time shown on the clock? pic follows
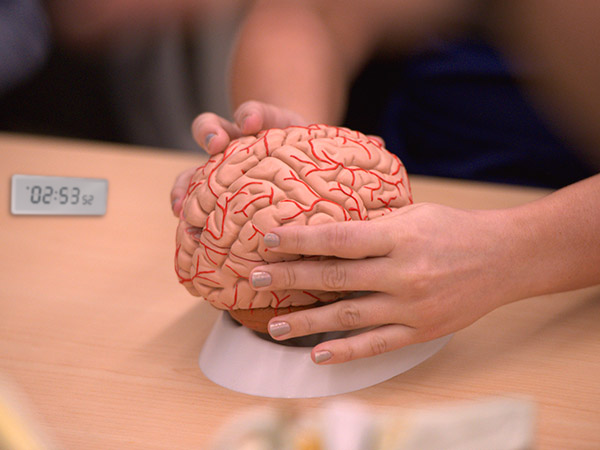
2:53
